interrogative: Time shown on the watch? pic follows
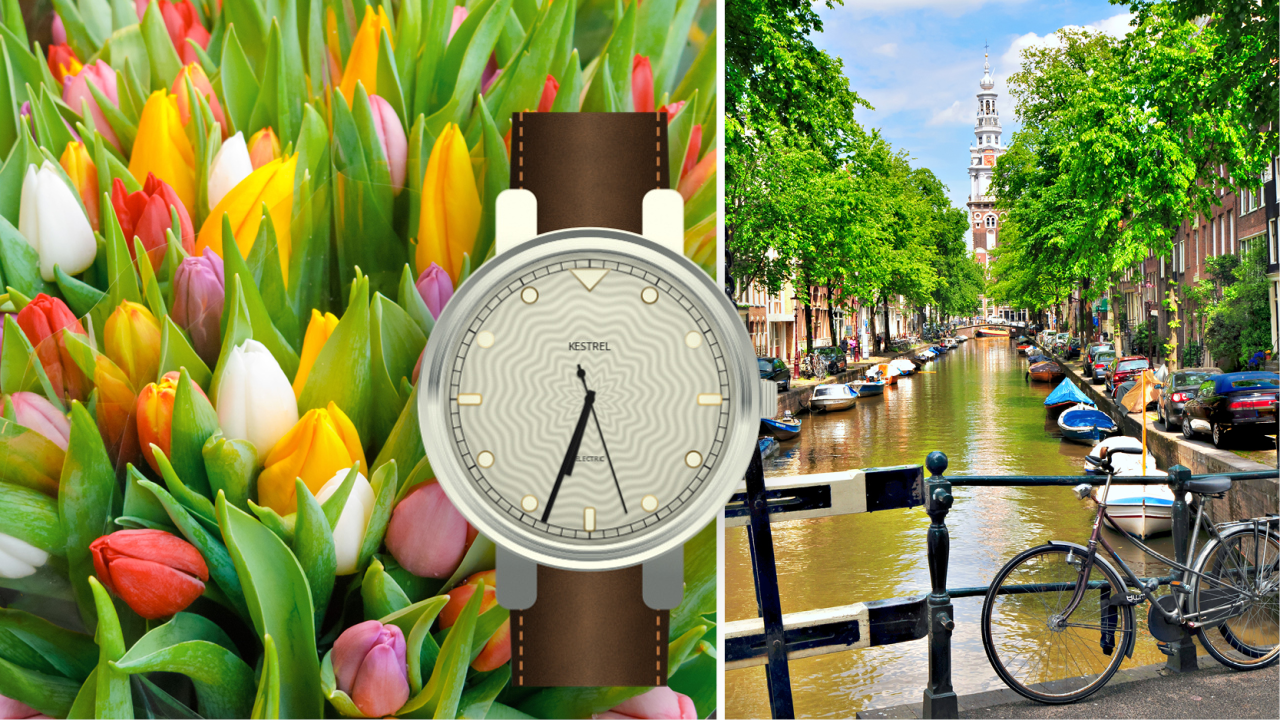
6:33:27
